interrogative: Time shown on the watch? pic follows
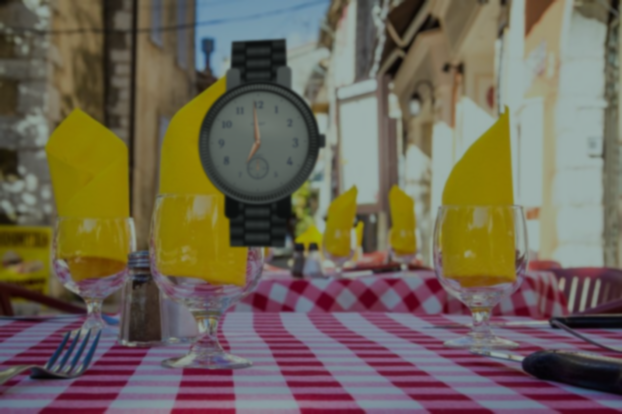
6:59
